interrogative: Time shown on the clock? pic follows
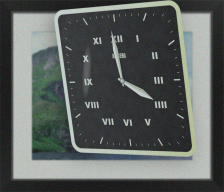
3:59
